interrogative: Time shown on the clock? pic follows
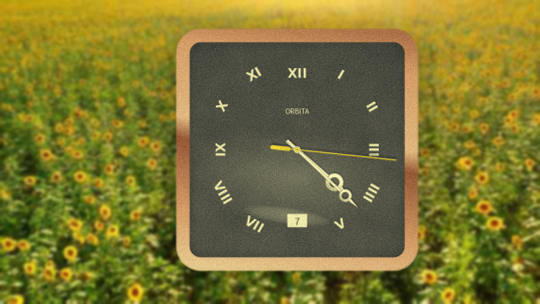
4:22:16
